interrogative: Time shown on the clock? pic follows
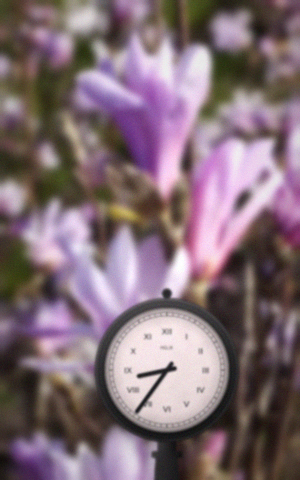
8:36
